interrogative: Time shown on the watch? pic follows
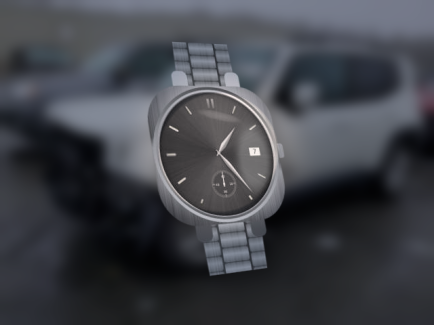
1:24
